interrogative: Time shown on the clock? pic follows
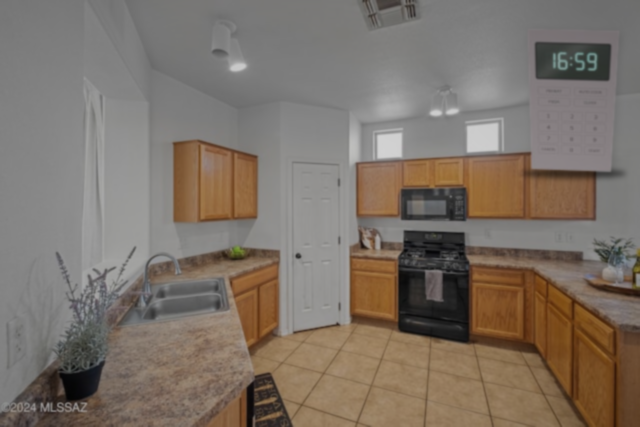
16:59
